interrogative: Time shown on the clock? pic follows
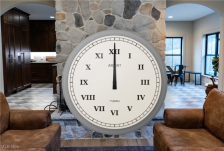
12:00
